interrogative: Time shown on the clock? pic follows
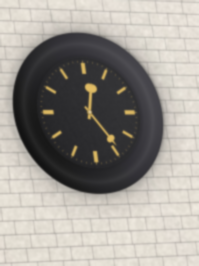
12:24
